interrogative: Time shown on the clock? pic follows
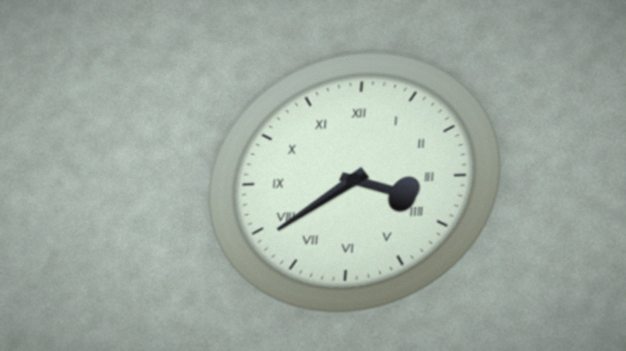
3:39
